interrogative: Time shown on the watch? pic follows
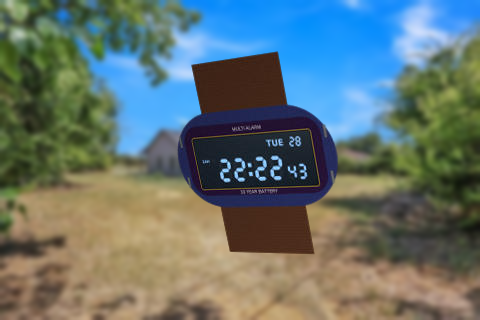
22:22:43
